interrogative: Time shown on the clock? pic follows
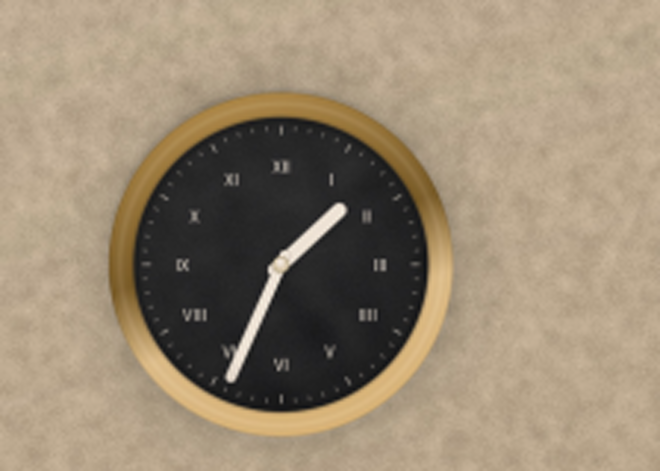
1:34
